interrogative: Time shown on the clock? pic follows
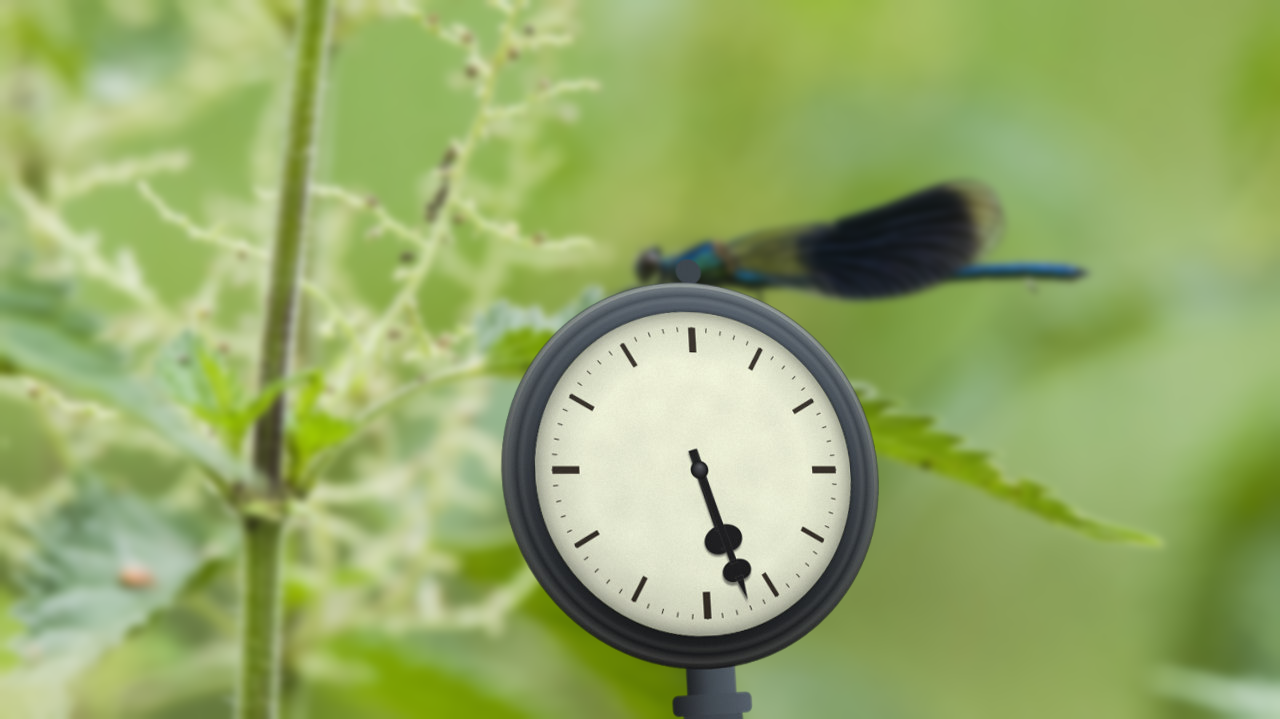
5:27
